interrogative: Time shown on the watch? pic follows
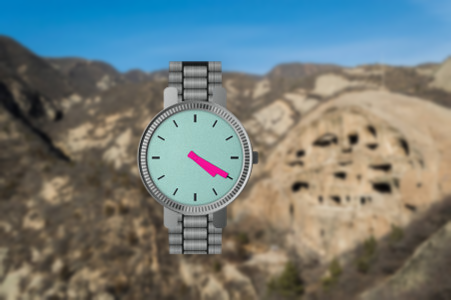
4:20
